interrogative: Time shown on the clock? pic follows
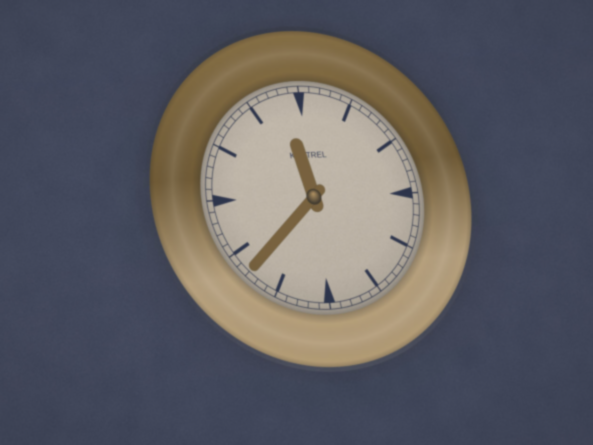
11:38
